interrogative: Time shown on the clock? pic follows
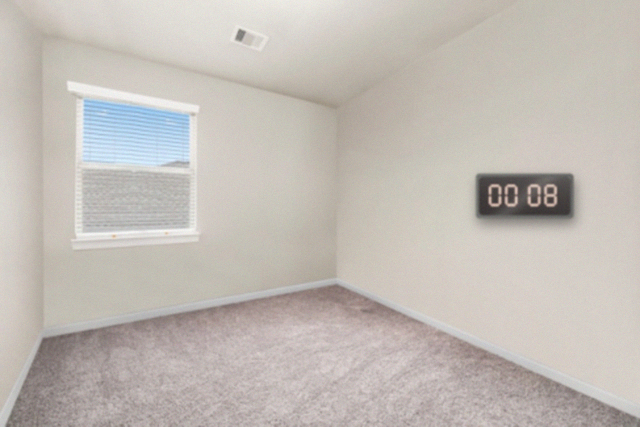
0:08
